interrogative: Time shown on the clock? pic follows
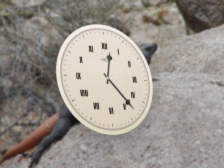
12:23
